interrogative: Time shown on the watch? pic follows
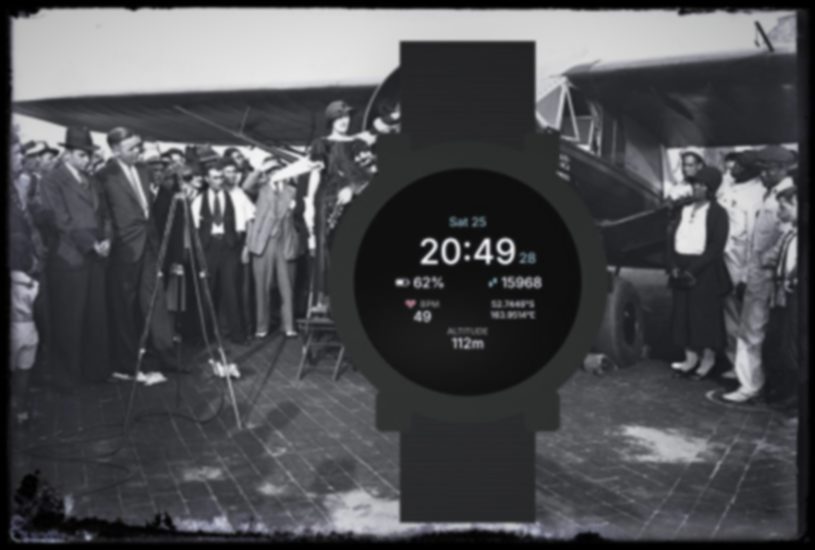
20:49
